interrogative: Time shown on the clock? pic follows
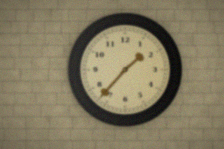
1:37
